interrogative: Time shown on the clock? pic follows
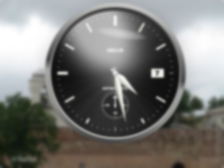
4:28
